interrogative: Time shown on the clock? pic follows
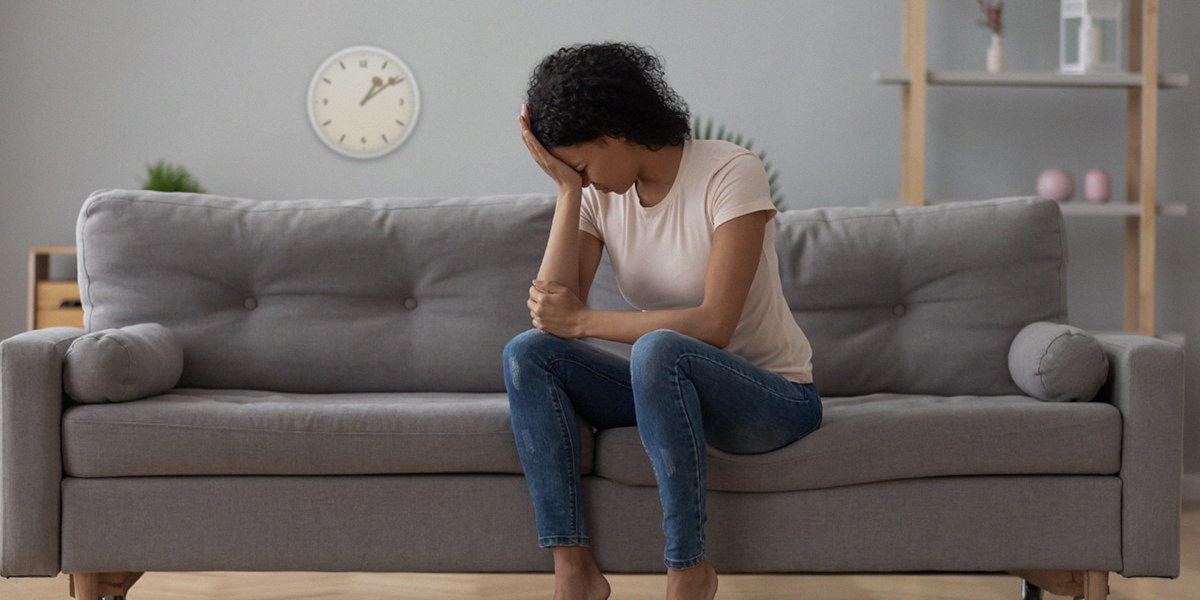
1:09
